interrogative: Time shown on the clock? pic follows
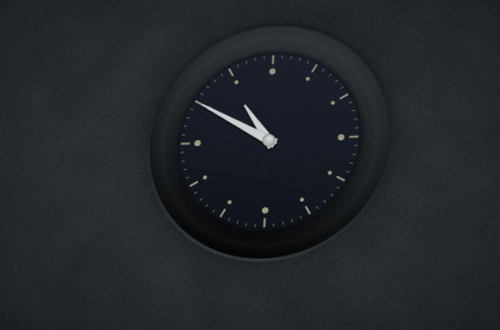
10:50
